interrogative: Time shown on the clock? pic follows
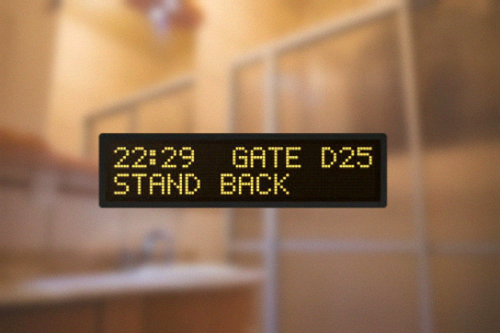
22:29
